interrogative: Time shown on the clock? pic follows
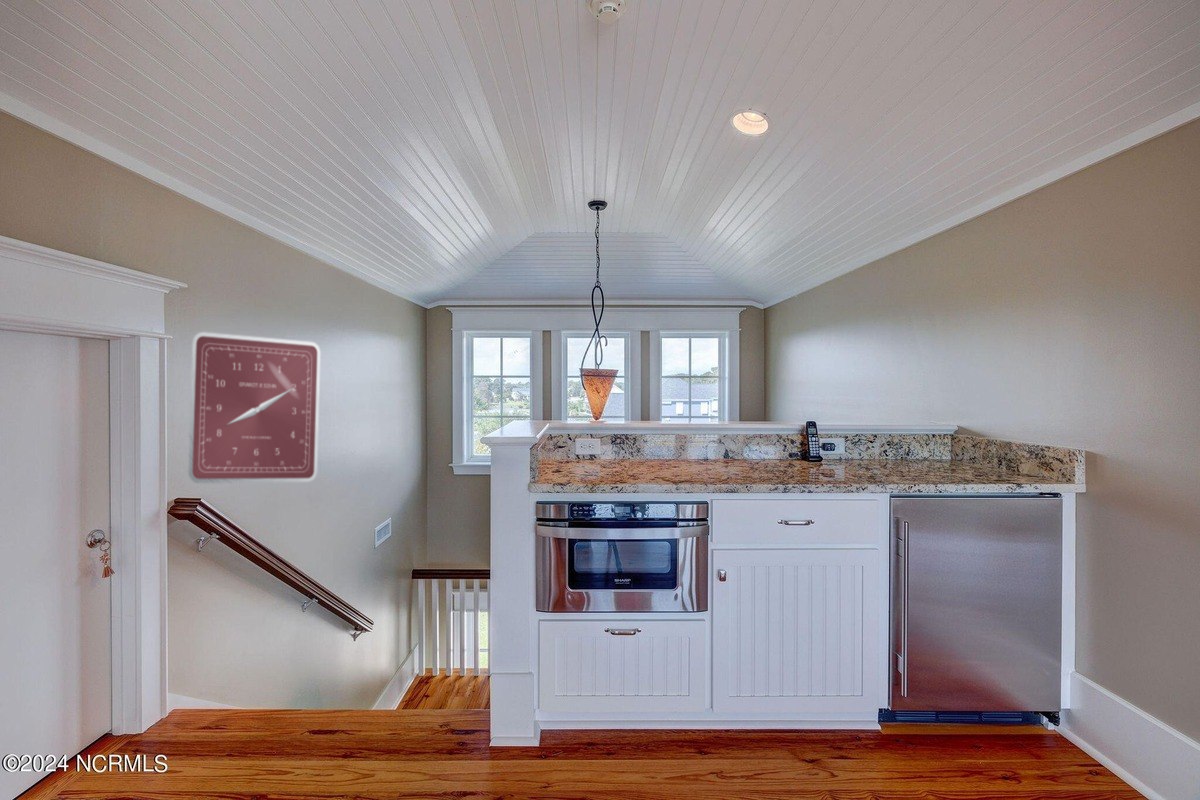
8:10
